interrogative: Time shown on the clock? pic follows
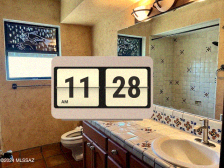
11:28
